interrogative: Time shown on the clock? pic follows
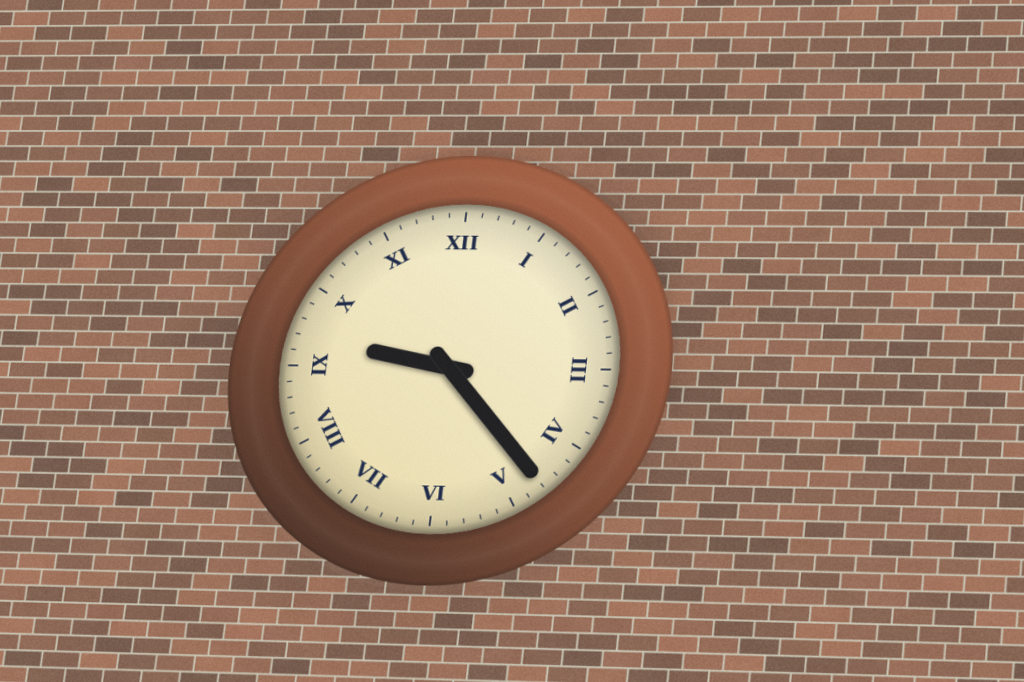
9:23
